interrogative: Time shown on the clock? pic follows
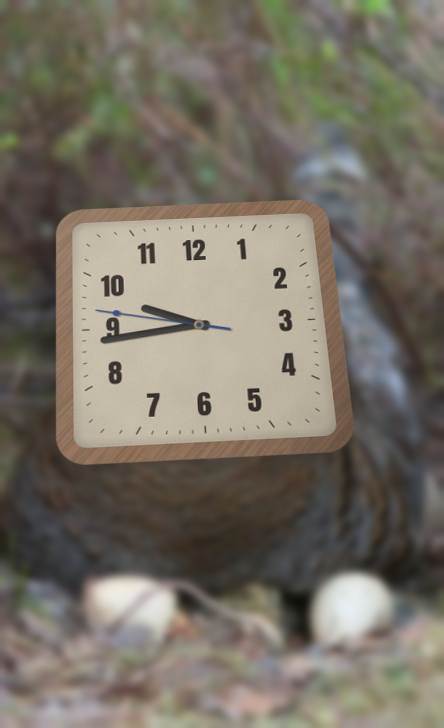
9:43:47
